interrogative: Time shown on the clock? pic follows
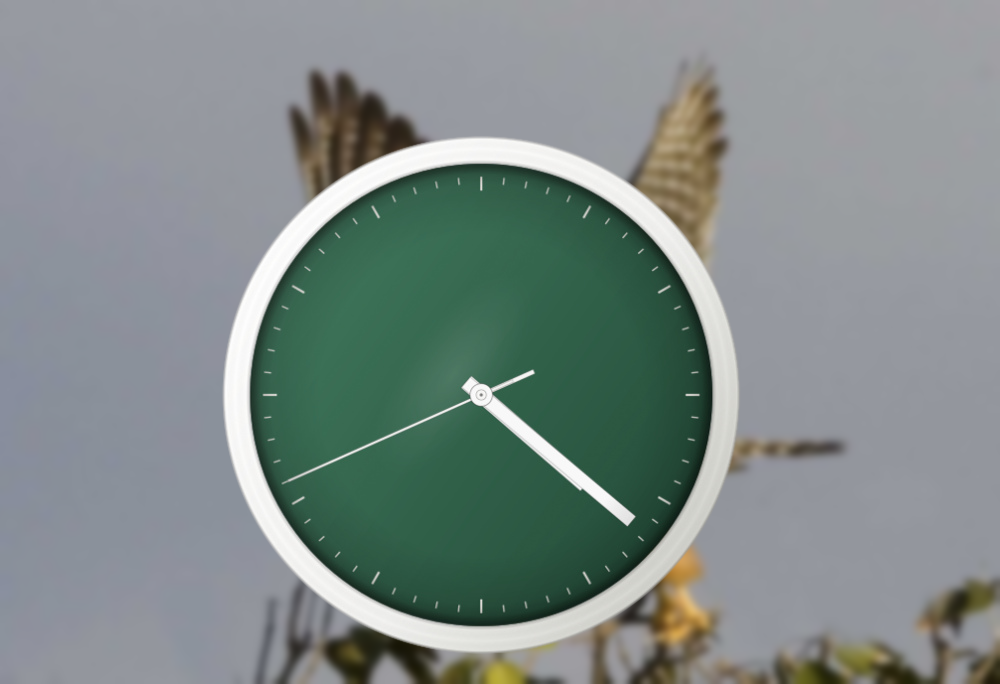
4:21:41
